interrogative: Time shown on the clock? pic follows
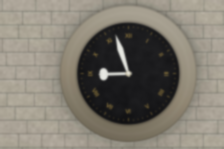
8:57
